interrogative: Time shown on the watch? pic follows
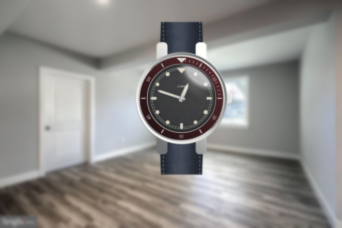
12:48
